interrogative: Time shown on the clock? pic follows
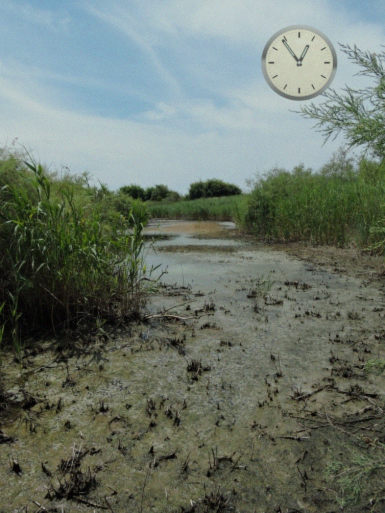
12:54
